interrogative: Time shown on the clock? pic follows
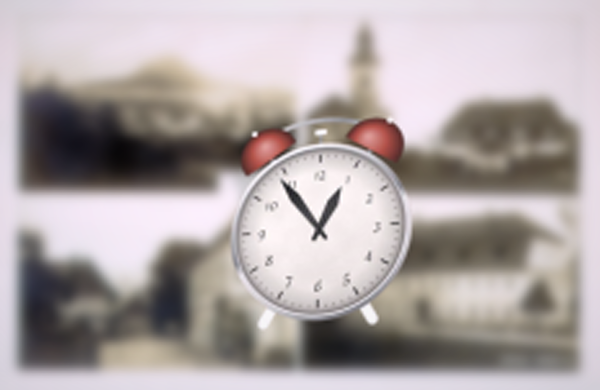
12:54
